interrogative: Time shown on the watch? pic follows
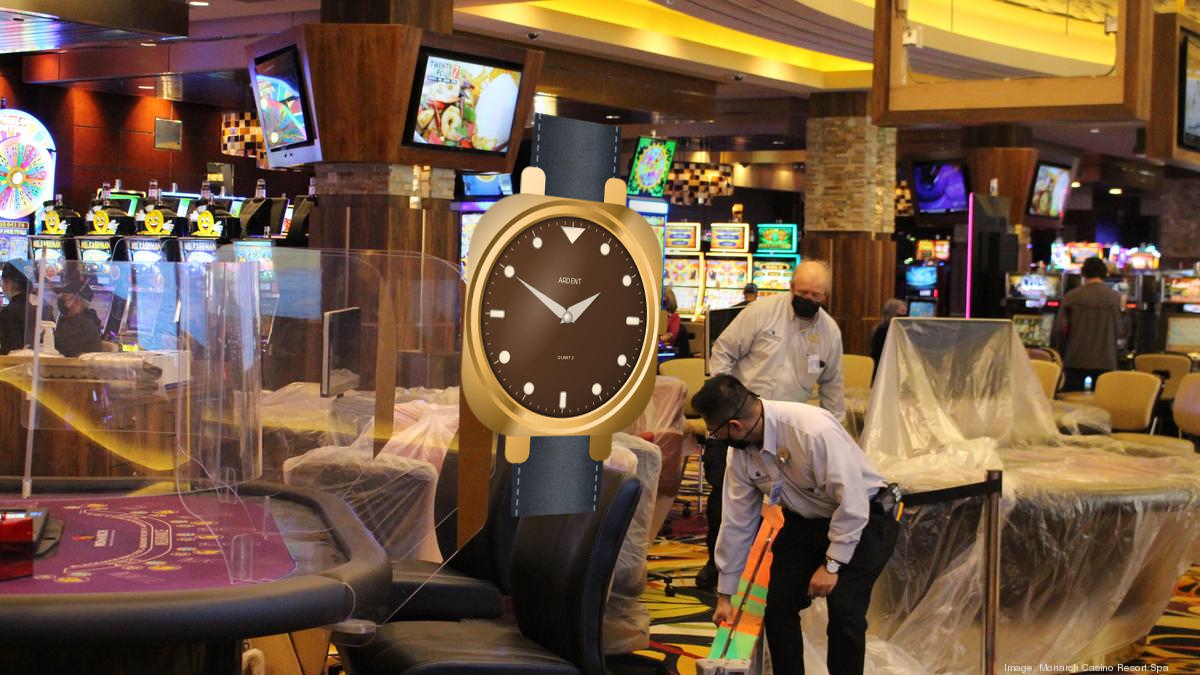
1:50
